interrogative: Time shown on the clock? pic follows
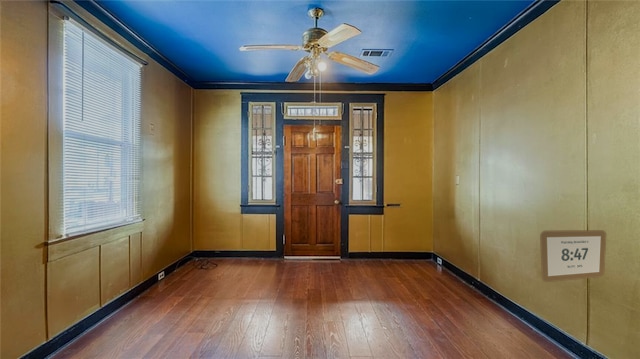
8:47
